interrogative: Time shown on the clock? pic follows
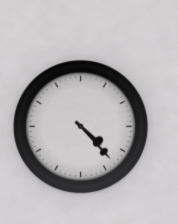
4:23
